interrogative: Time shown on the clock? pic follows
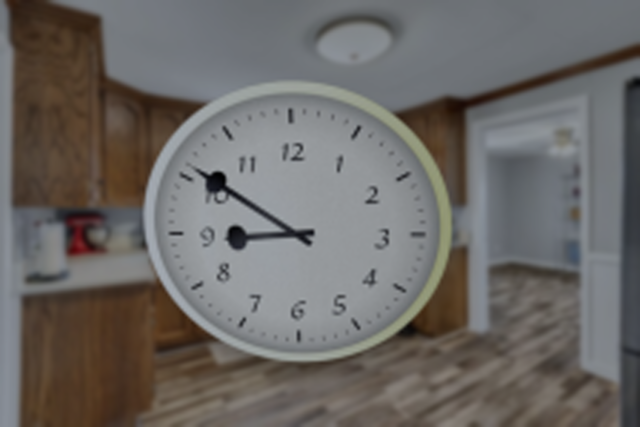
8:51
